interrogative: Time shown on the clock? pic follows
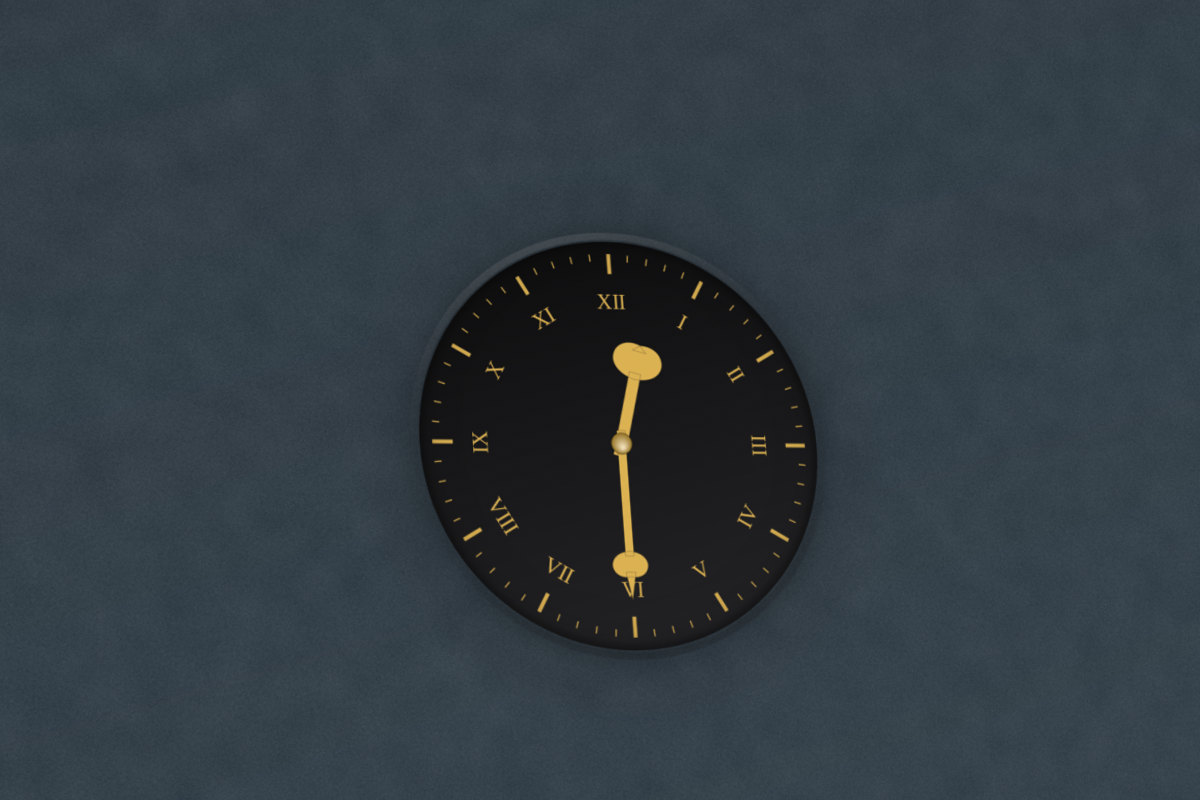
12:30
